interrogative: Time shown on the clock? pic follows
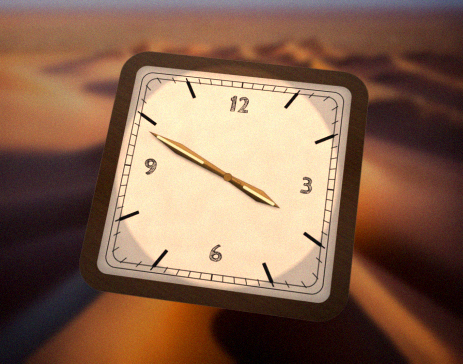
3:49
